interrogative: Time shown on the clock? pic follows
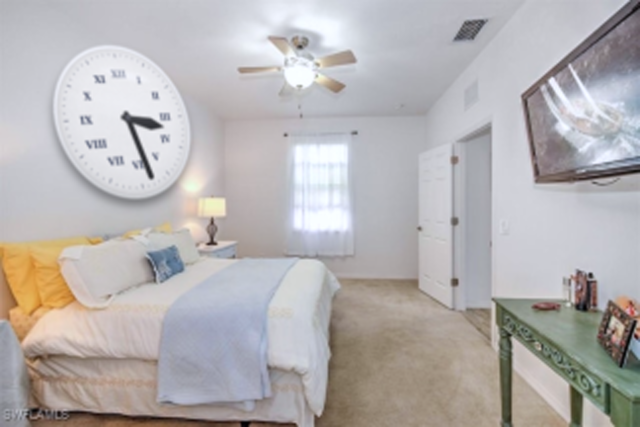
3:28
